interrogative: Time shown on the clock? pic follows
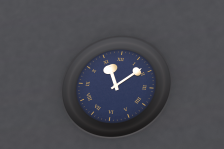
11:08
